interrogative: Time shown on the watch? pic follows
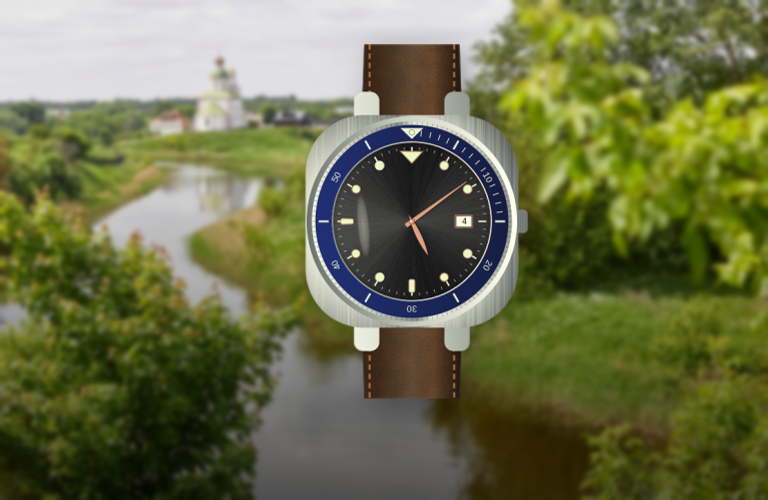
5:09
